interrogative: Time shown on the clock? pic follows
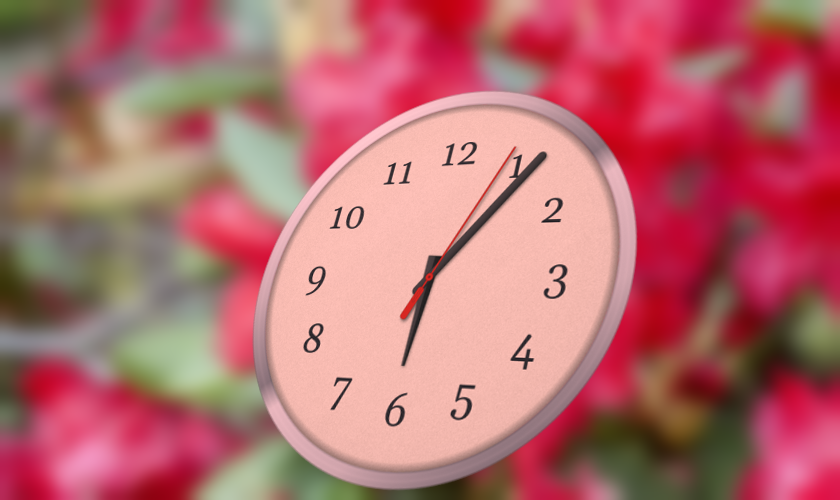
6:06:04
